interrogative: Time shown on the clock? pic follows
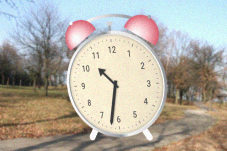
10:32
